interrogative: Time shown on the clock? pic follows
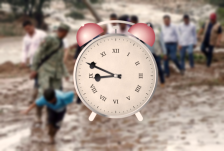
8:49
